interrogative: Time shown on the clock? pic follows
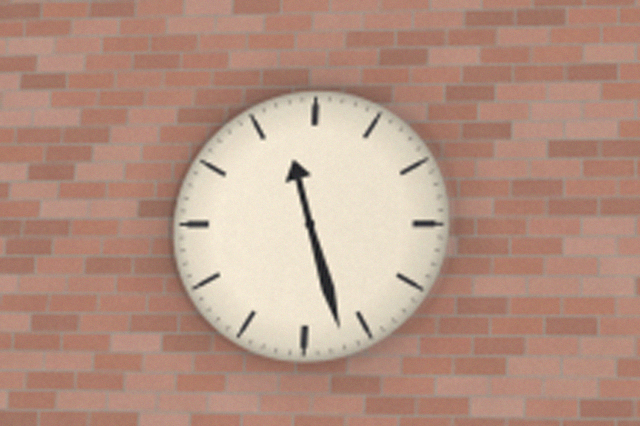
11:27
